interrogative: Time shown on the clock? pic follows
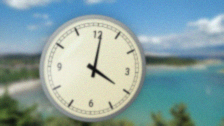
4:01
